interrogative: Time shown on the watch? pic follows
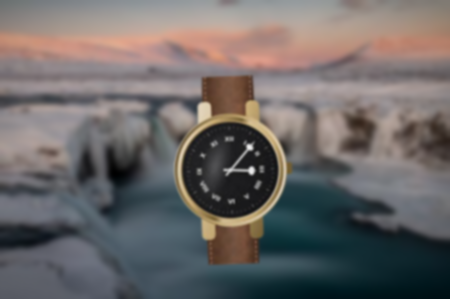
3:07
